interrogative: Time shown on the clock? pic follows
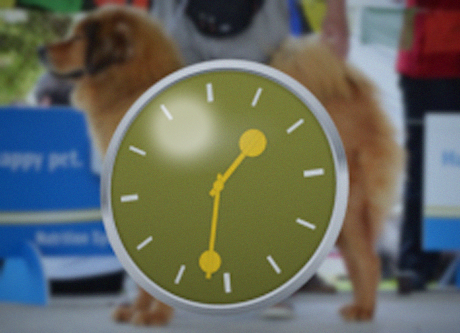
1:32
